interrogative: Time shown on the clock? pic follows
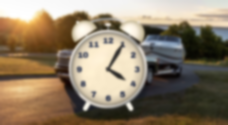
4:05
